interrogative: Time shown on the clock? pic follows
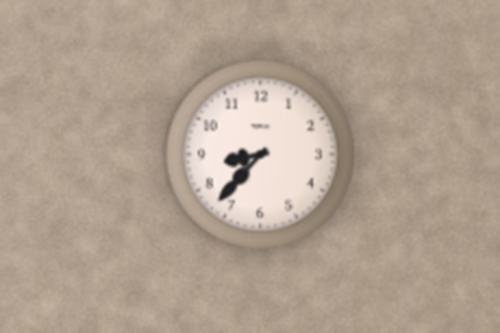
8:37
